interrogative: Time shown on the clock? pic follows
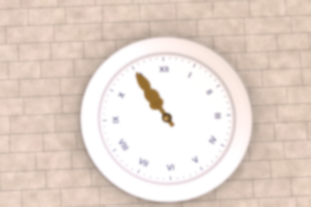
10:55
